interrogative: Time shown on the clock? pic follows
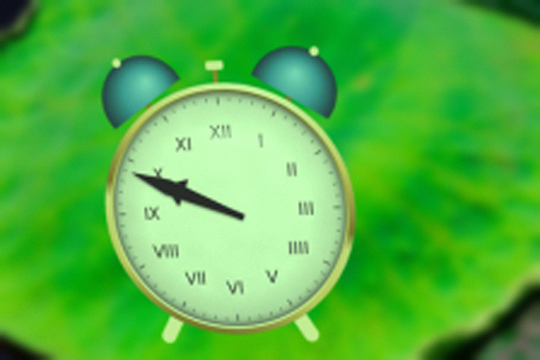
9:49
